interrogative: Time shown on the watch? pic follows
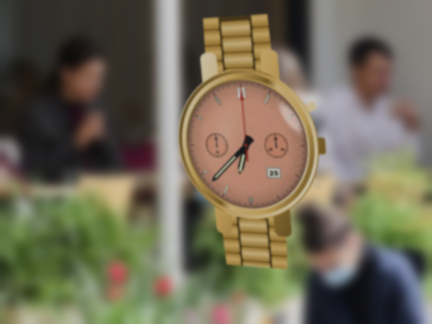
6:38
